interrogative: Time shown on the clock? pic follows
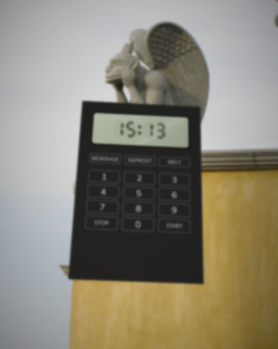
15:13
